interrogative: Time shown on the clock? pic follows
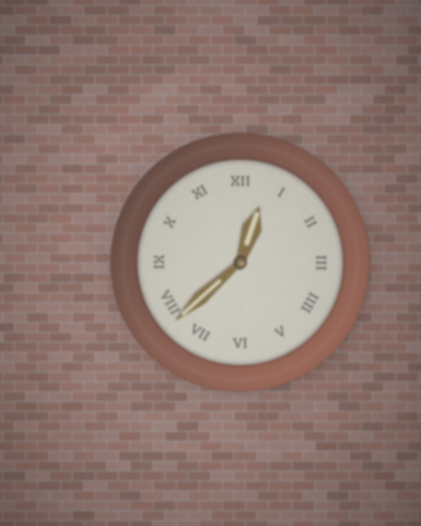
12:38
